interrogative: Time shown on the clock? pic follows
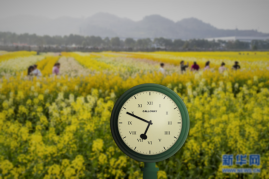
6:49
